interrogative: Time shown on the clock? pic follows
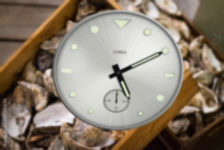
5:10
